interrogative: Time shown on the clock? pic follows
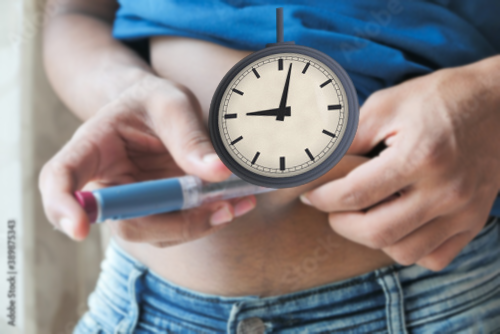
9:02
